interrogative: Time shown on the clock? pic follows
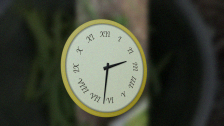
2:32
